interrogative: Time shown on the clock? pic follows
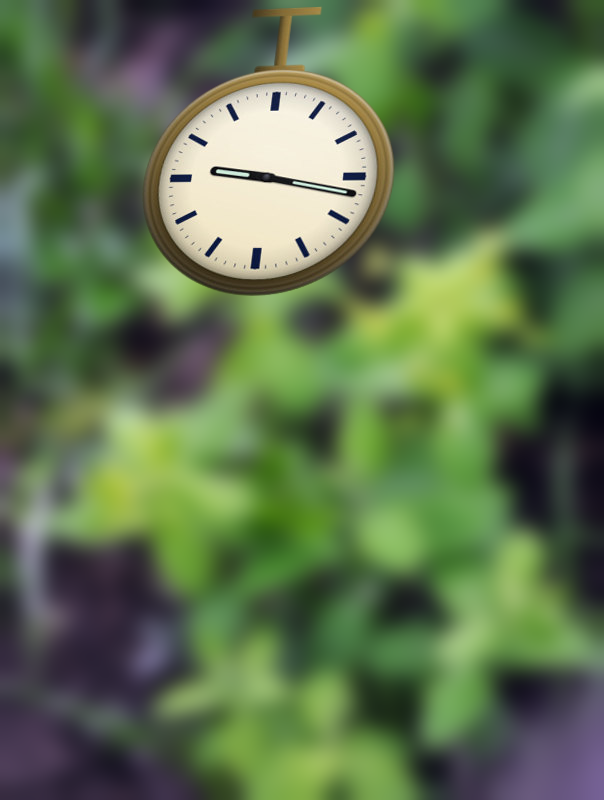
9:17
